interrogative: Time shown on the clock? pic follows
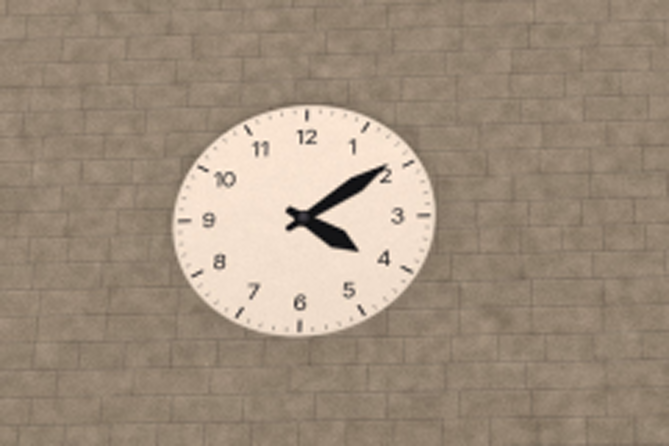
4:09
